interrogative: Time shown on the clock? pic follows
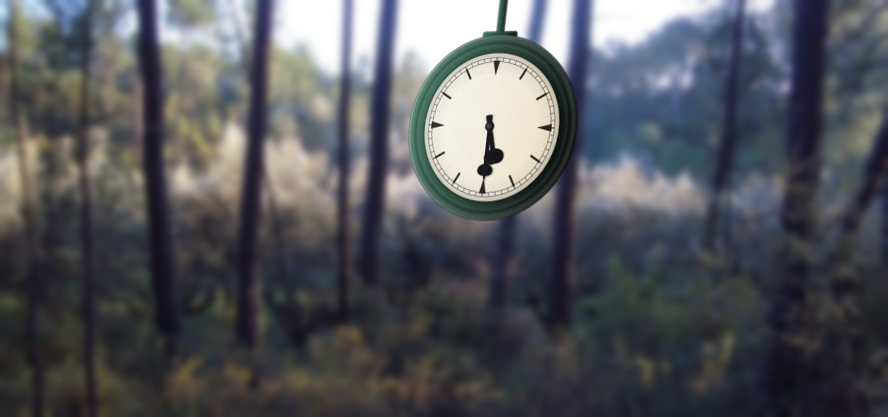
5:30
